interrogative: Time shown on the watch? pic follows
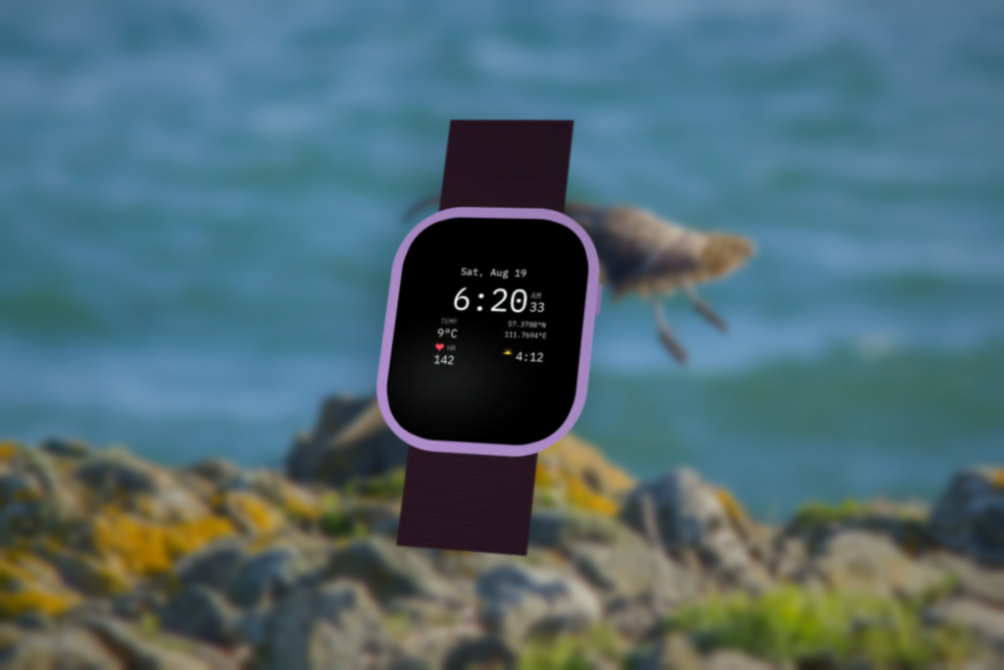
6:20:33
